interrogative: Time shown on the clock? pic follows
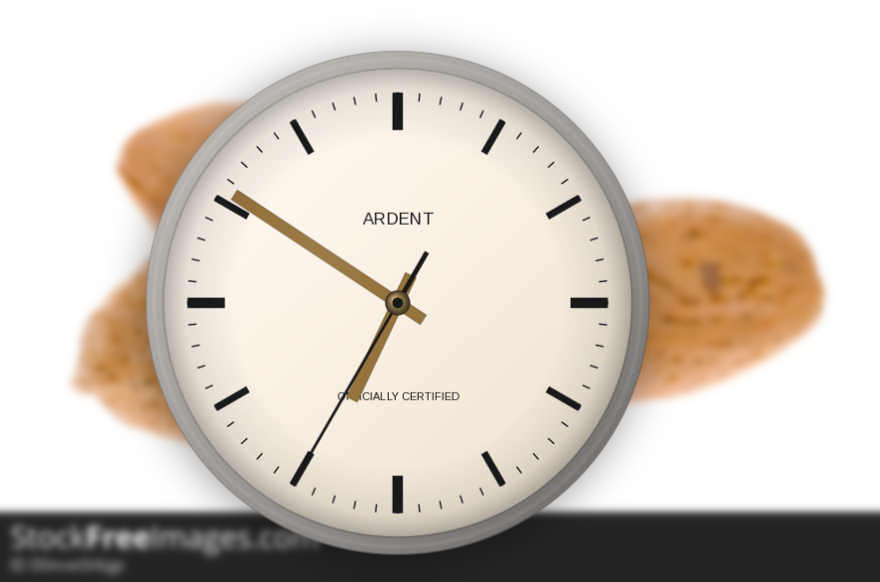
6:50:35
